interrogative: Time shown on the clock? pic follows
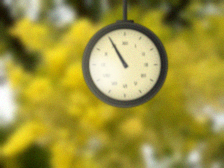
10:55
